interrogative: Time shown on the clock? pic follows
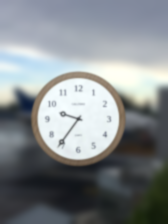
9:36
